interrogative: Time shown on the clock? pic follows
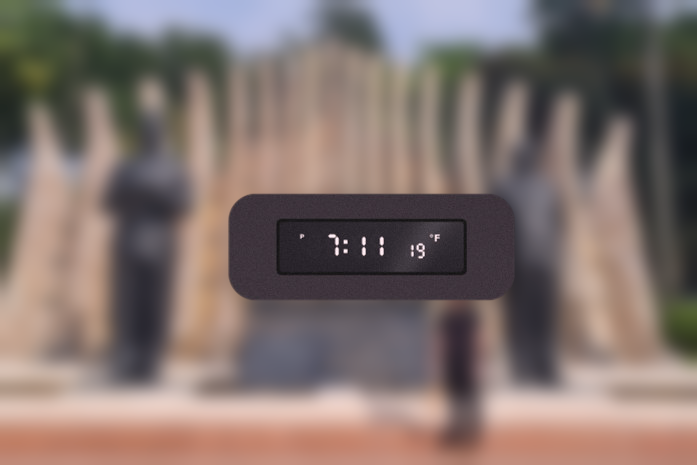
7:11
